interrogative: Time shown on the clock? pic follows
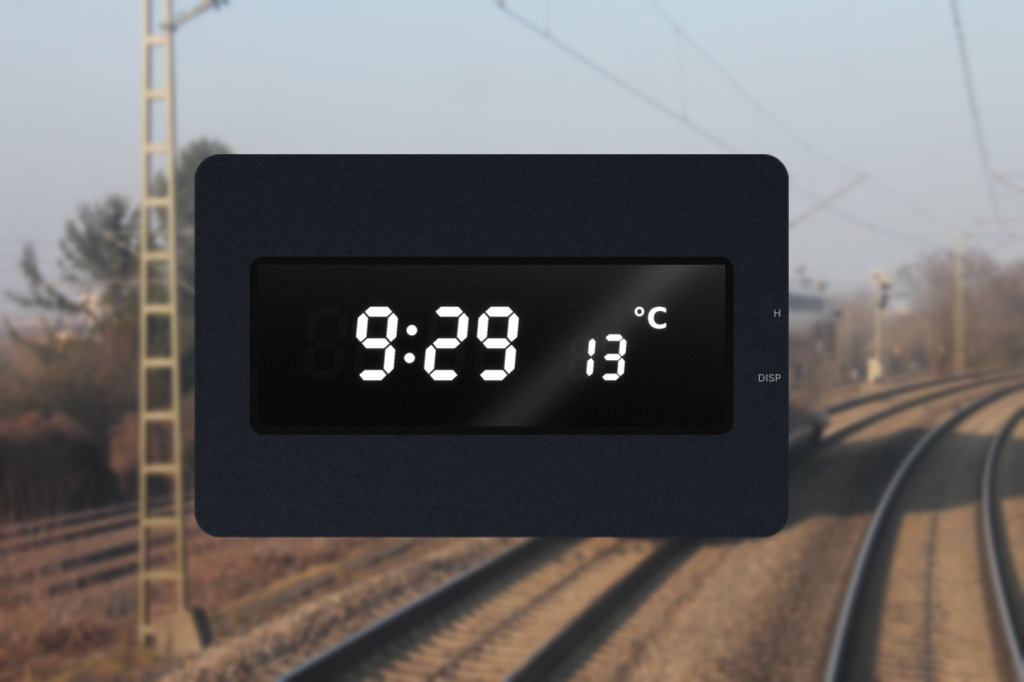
9:29
